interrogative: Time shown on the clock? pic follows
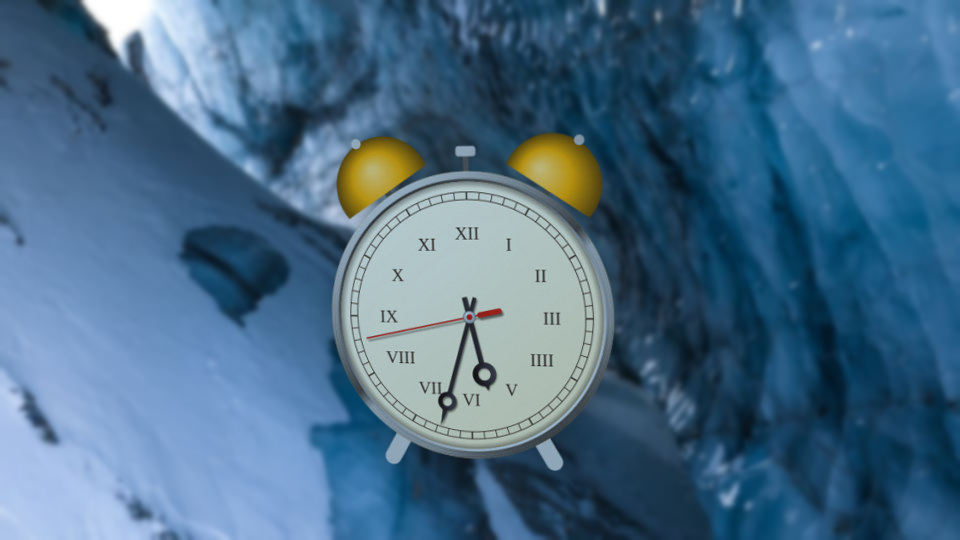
5:32:43
